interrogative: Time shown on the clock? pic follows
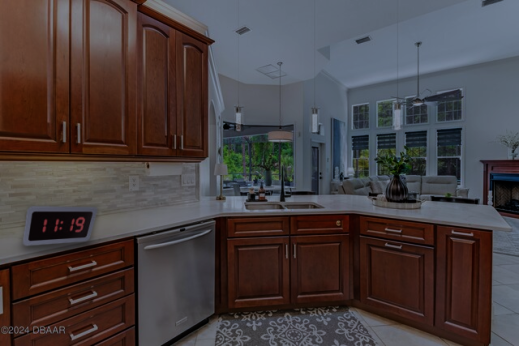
11:19
